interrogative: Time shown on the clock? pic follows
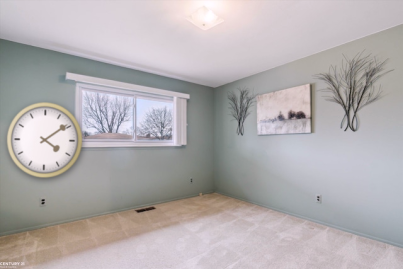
4:09
